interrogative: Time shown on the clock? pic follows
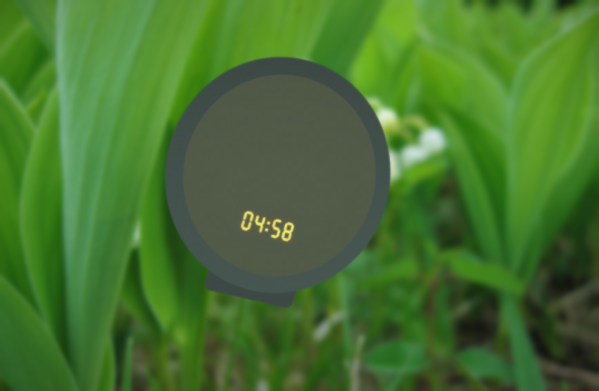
4:58
